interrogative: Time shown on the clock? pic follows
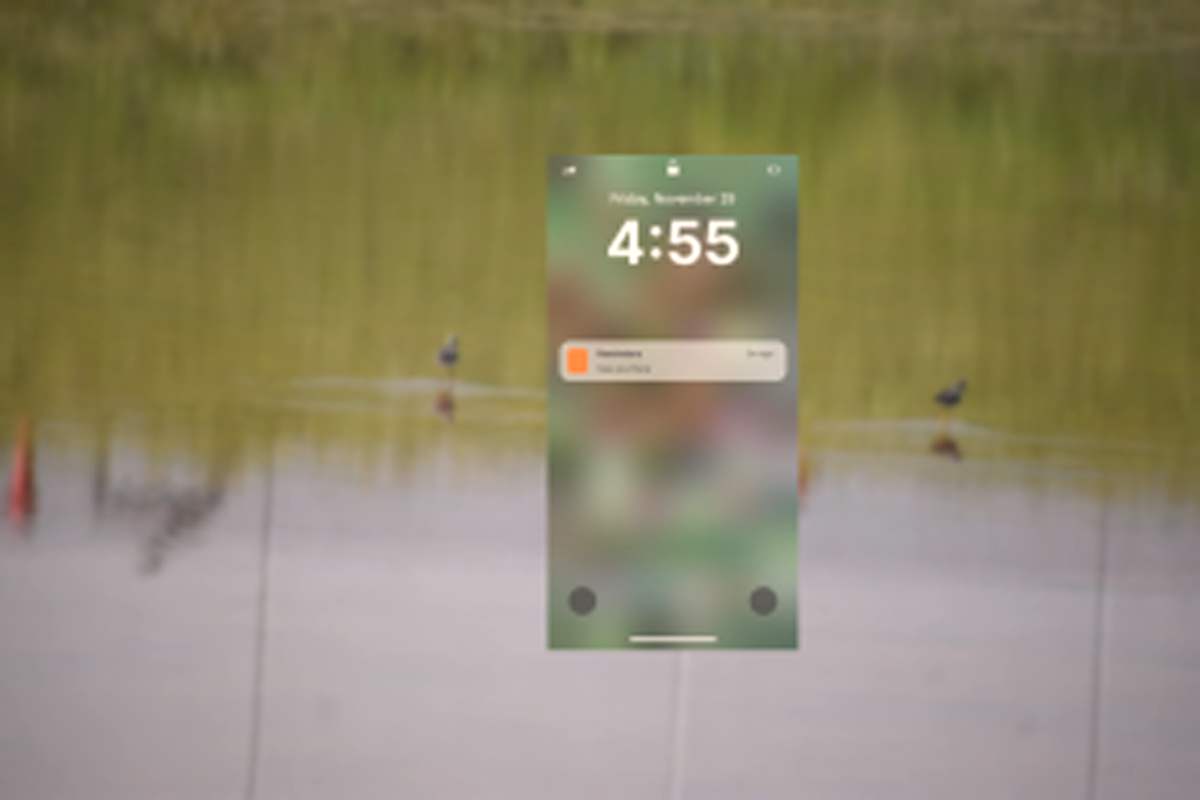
4:55
